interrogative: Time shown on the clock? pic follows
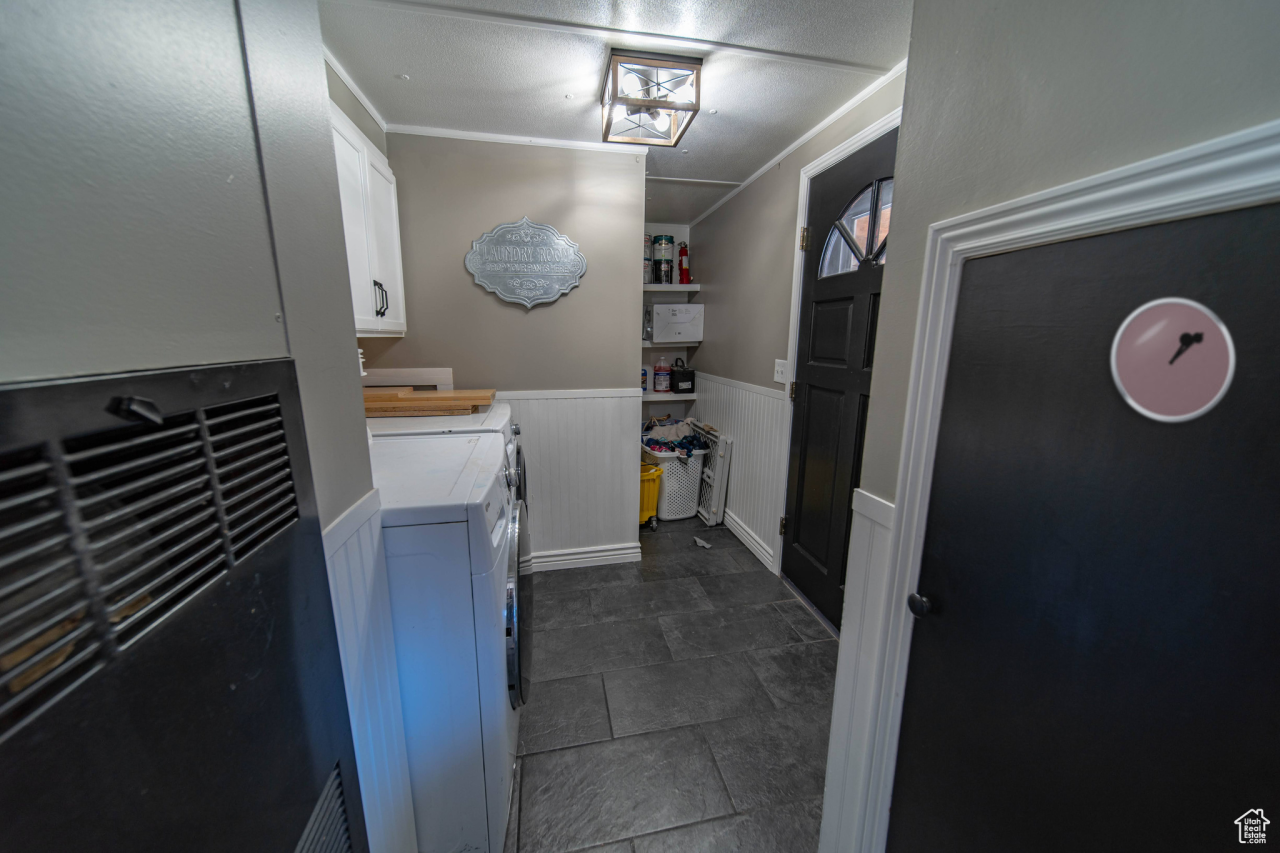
1:08
